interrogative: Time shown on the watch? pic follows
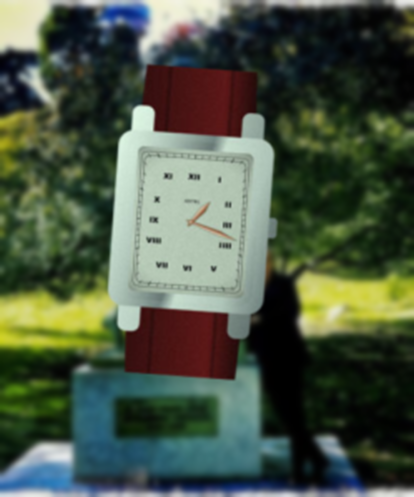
1:18
